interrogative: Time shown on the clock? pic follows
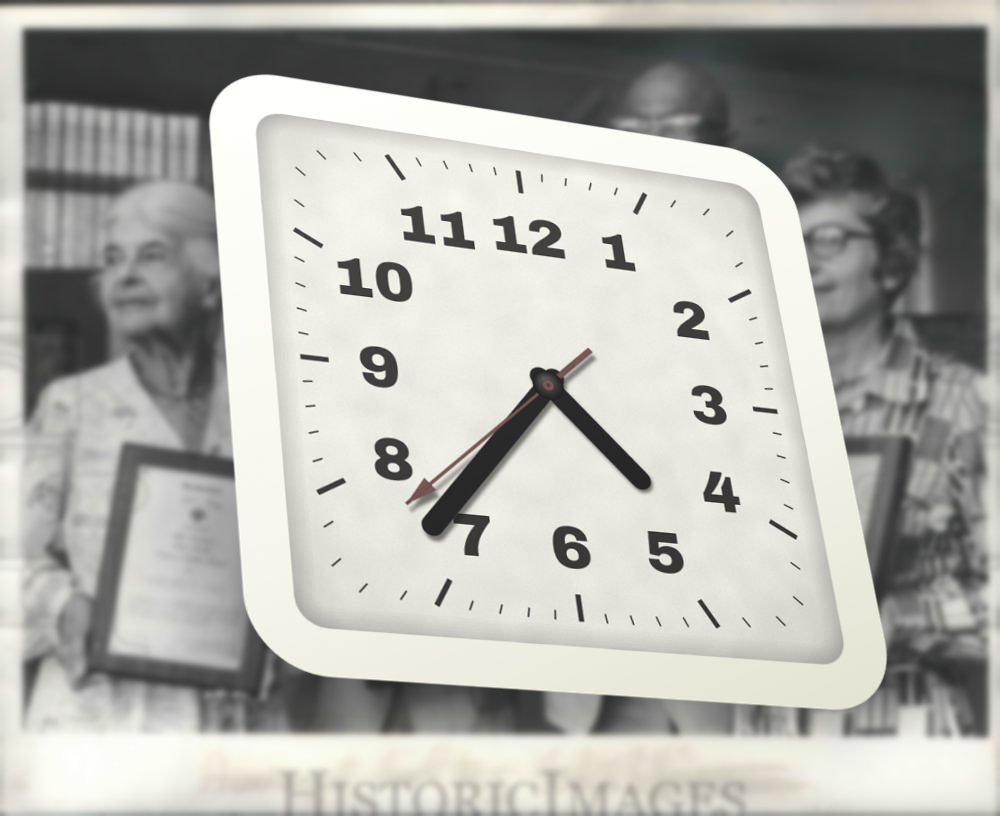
4:36:38
